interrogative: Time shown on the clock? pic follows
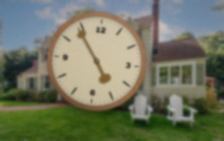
4:54
